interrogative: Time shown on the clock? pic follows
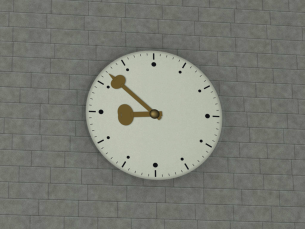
8:52
